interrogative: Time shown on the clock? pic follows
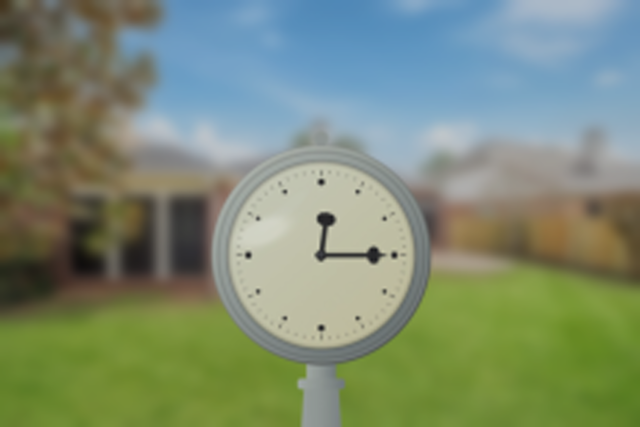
12:15
